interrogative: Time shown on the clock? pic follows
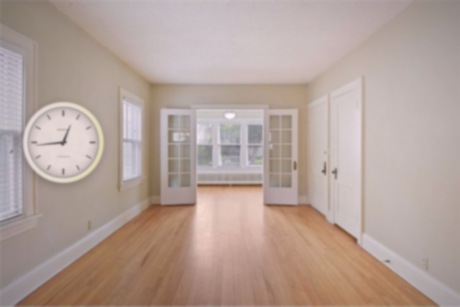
12:44
